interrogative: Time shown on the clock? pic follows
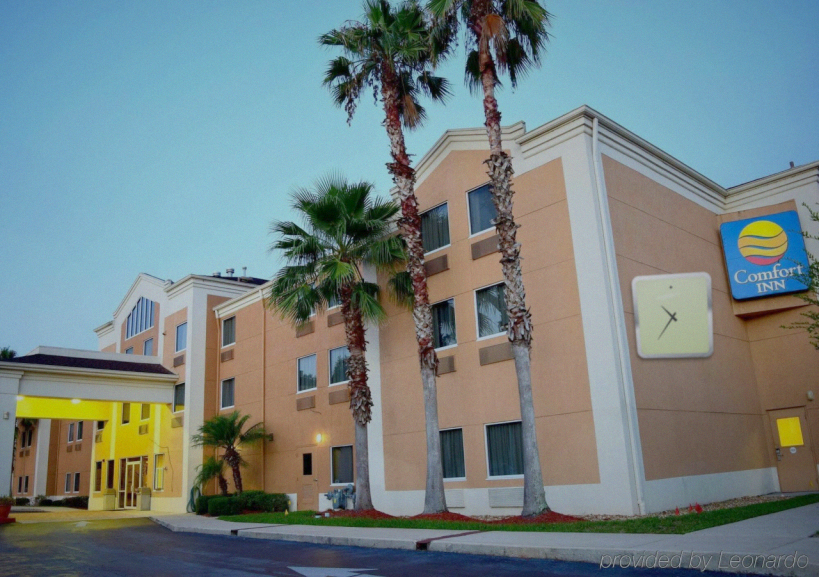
10:36
